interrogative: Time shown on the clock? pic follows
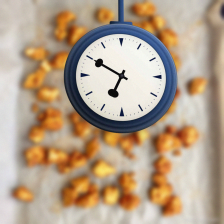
6:50
